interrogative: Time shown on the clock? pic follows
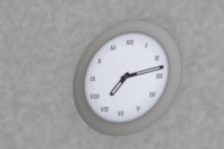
7:13
